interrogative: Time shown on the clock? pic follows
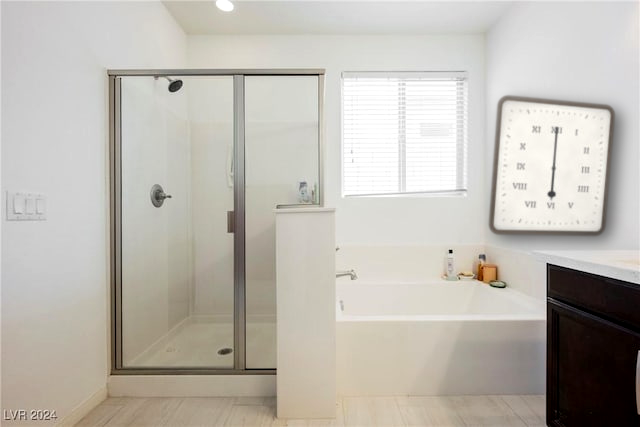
6:00
